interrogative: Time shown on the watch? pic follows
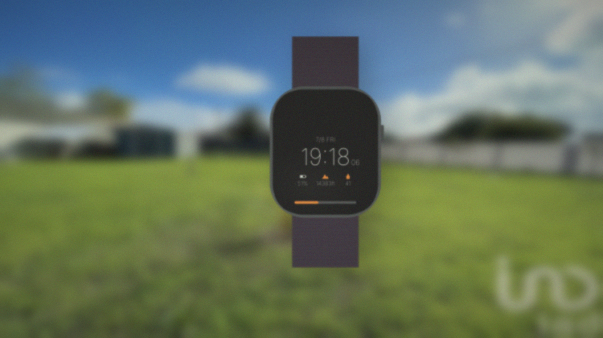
19:18
